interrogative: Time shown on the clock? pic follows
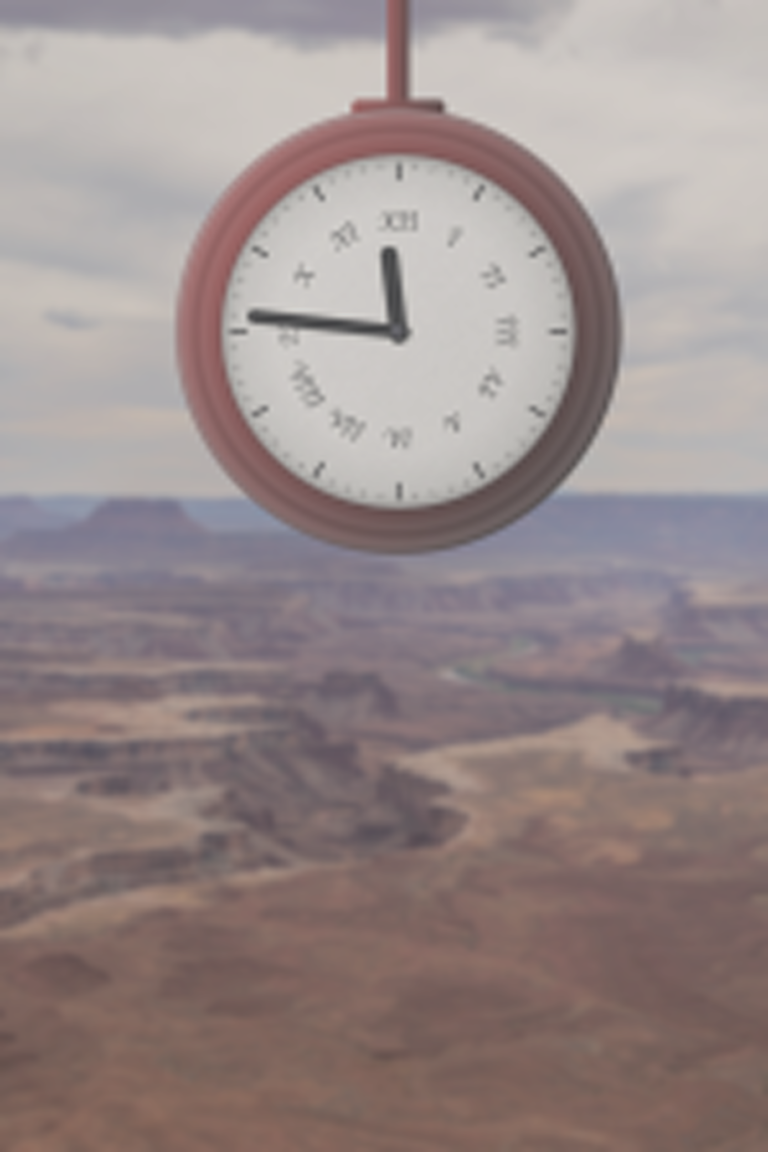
11:46
